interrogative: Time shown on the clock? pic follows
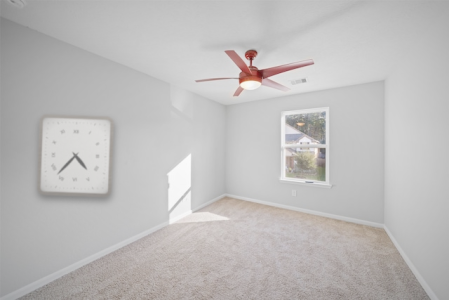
4:37
